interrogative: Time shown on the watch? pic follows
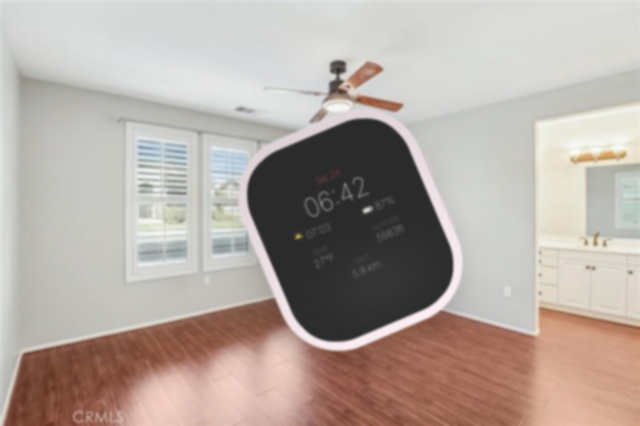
6:42
